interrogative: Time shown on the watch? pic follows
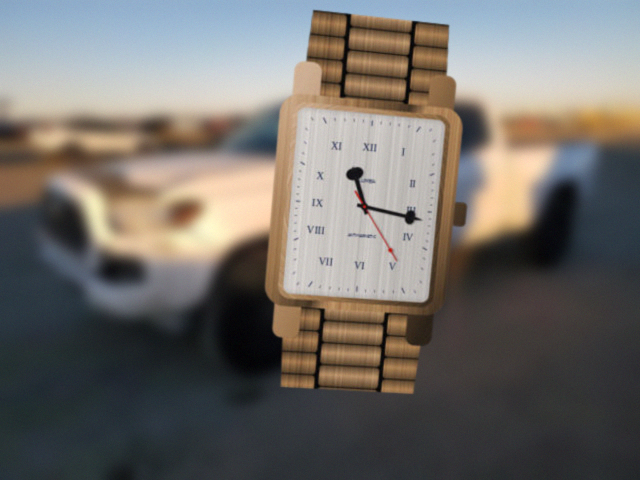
11:16:24
